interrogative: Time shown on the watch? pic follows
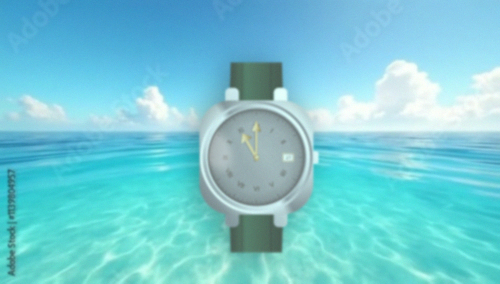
11:00
